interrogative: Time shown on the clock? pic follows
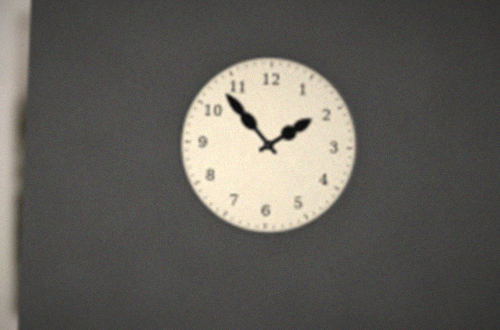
1:53
